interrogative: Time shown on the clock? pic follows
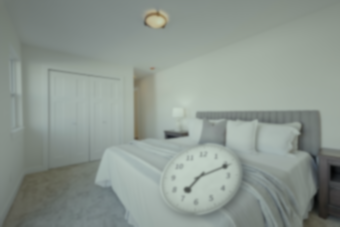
7:11
